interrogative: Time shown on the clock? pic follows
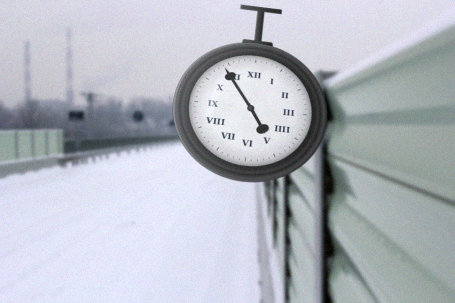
4:54
